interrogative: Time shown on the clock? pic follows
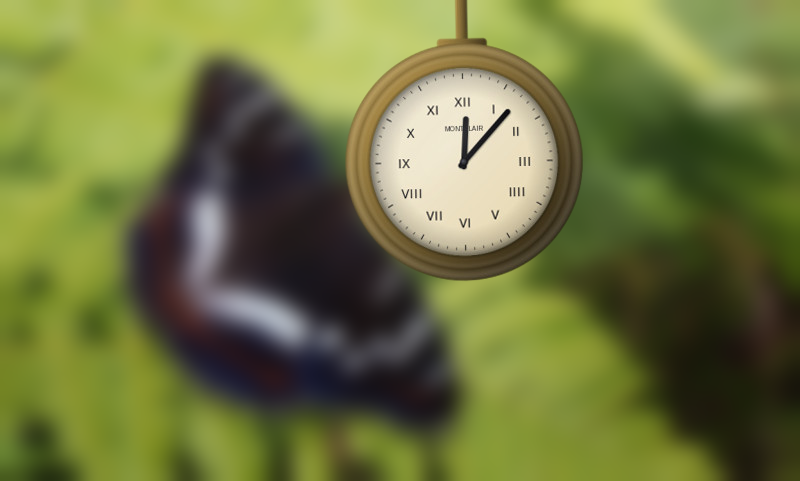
12:07
